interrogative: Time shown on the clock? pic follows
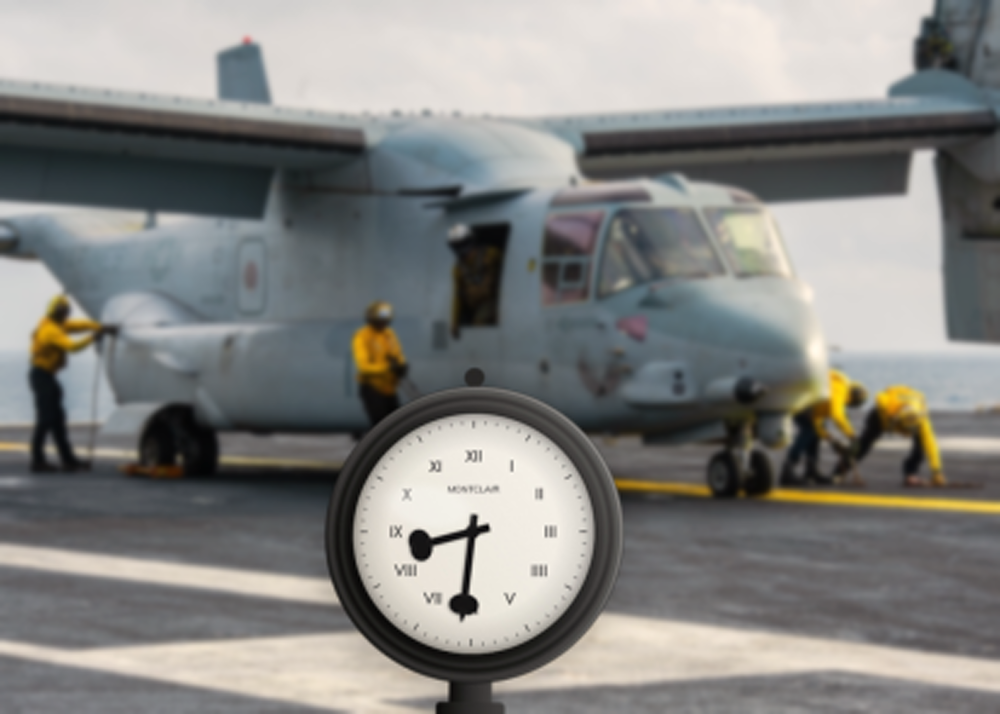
8:31
